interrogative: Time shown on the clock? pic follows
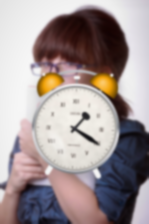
1:20
